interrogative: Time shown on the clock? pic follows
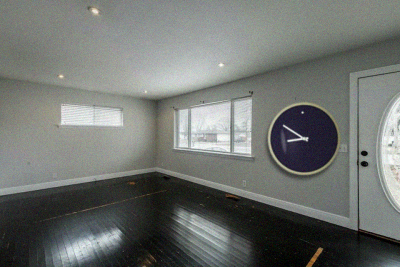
8:51
